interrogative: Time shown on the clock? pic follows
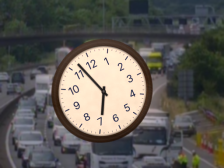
6:57
